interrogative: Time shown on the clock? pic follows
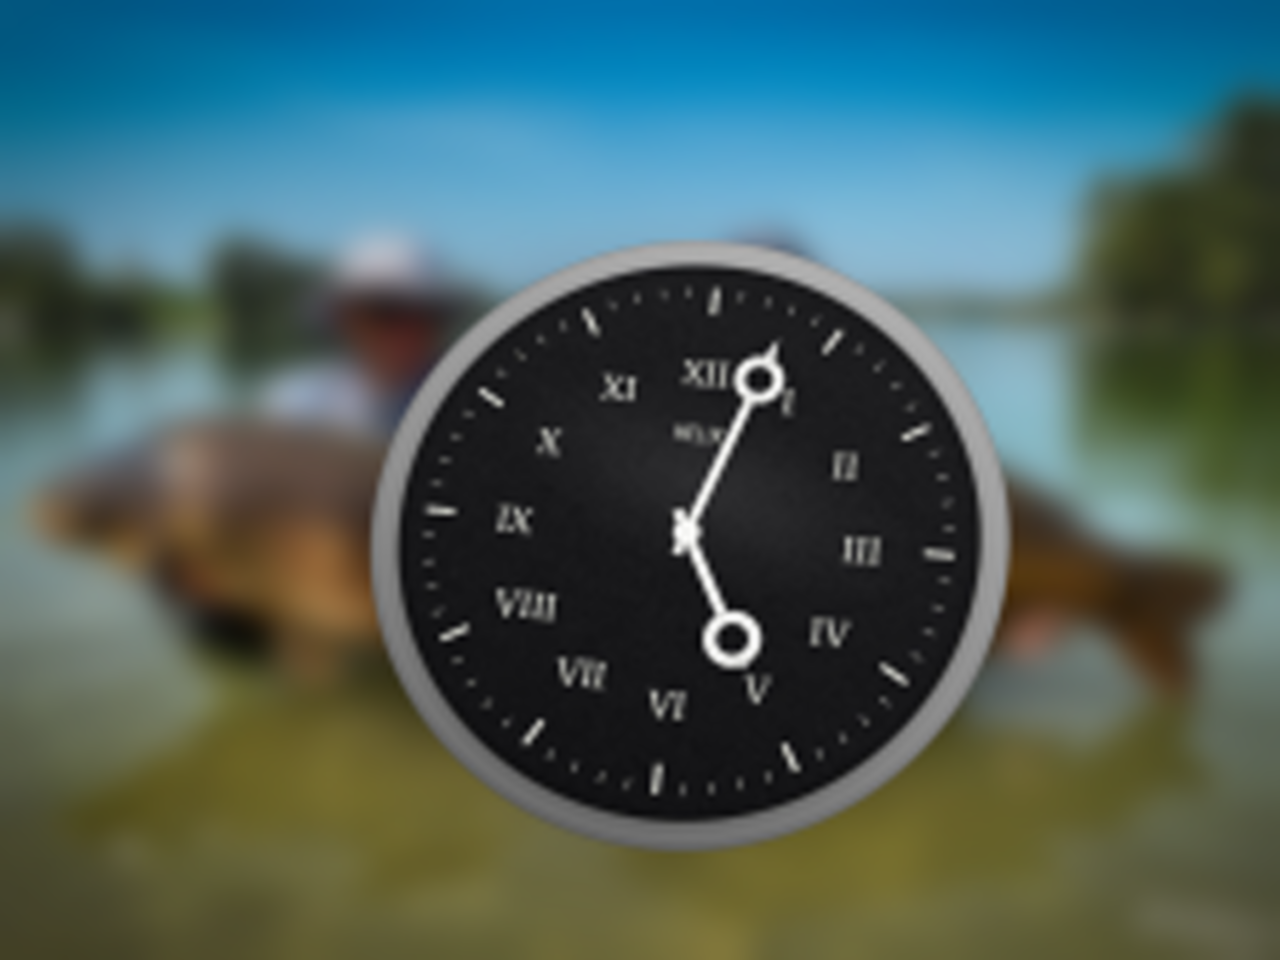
5:03
